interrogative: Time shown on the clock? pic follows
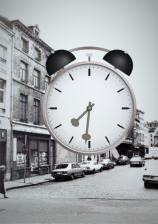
7:31
